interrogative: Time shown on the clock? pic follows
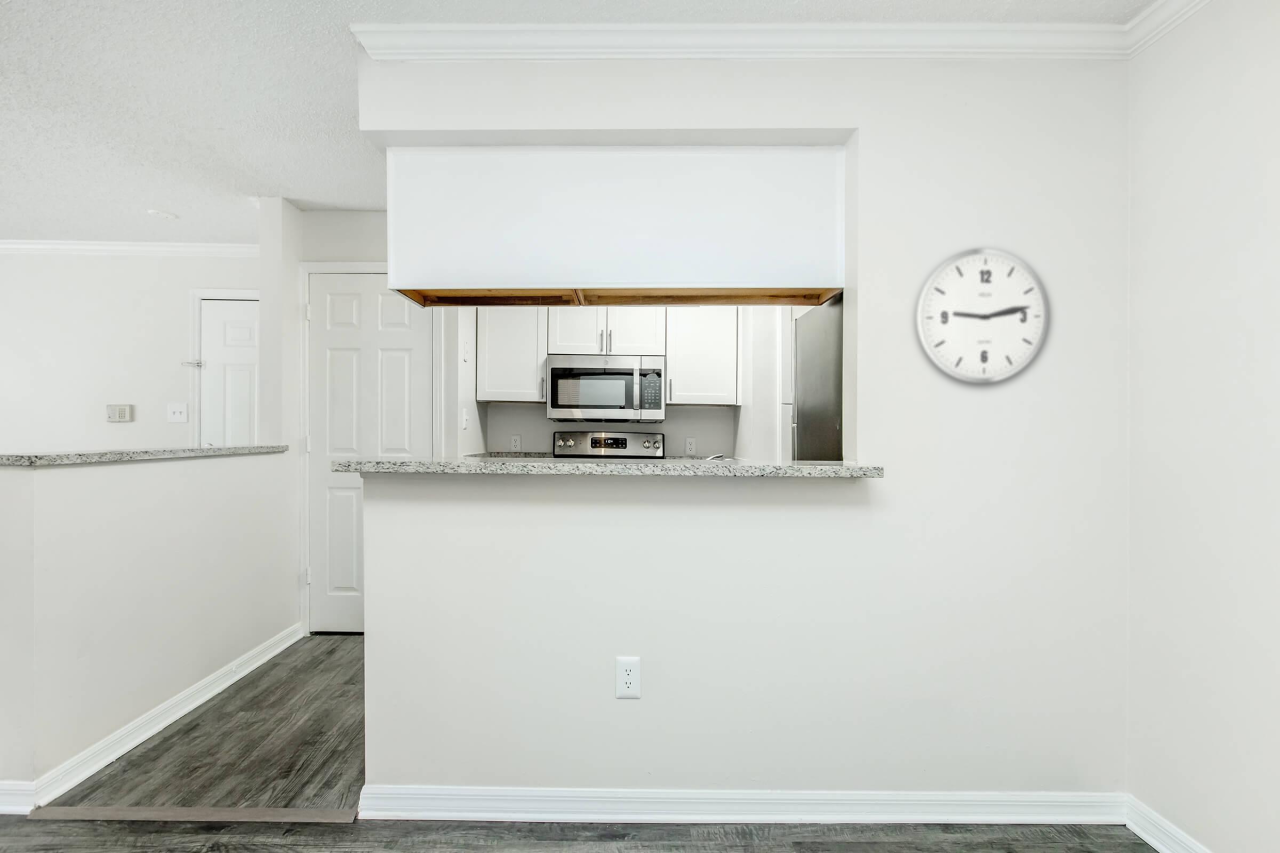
9:13
